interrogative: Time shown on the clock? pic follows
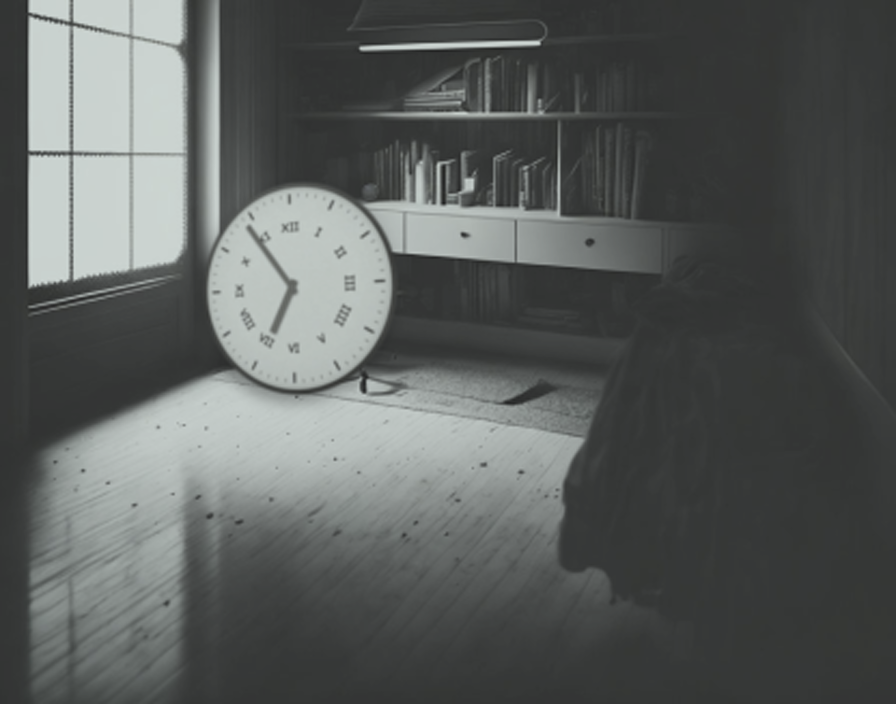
6:54
